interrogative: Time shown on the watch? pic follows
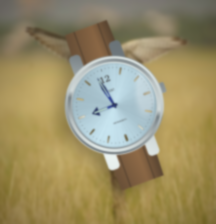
8:58
